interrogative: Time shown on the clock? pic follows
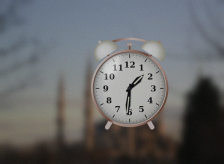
1:31
